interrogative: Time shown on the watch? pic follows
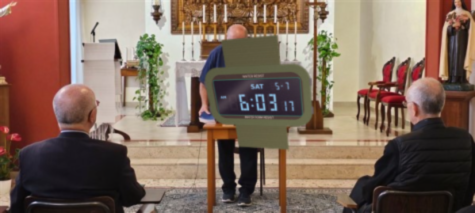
6:03:17
